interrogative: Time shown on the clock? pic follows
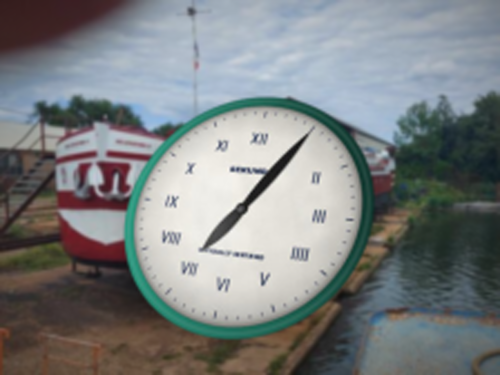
7:05
